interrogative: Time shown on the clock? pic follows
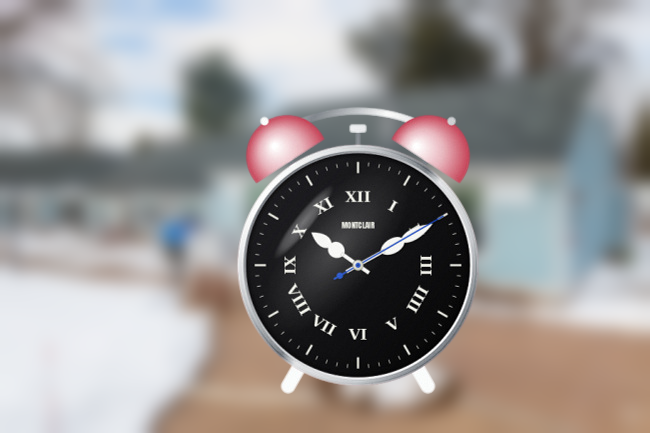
10:10:10
